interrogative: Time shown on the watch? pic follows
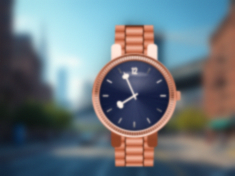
7:56
